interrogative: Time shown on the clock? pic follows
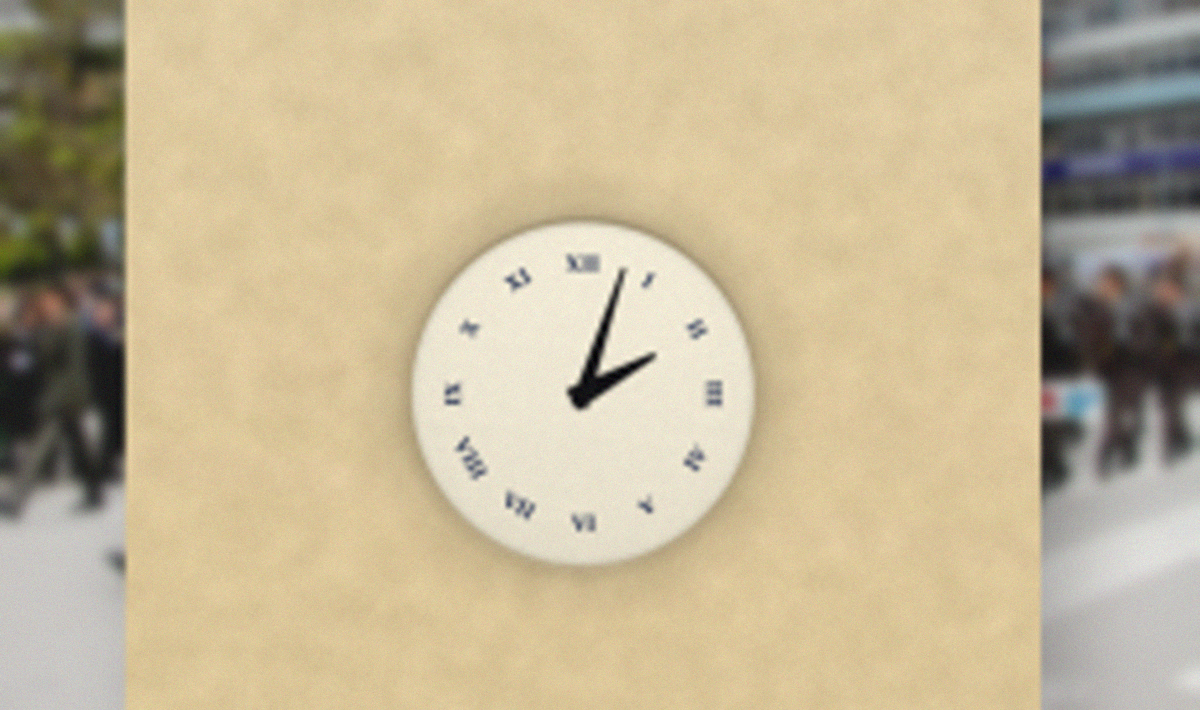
2:03
